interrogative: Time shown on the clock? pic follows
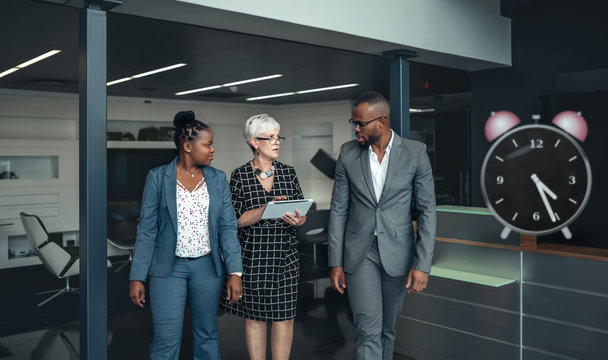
4:26
